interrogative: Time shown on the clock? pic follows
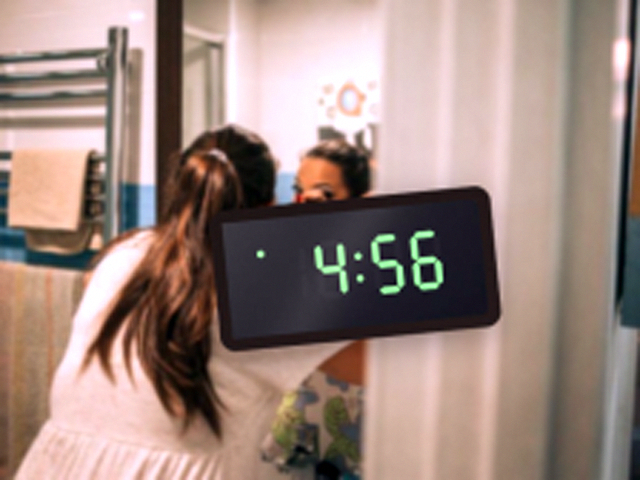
4:56
